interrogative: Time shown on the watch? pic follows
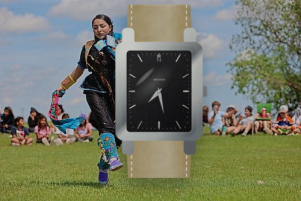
7:28
